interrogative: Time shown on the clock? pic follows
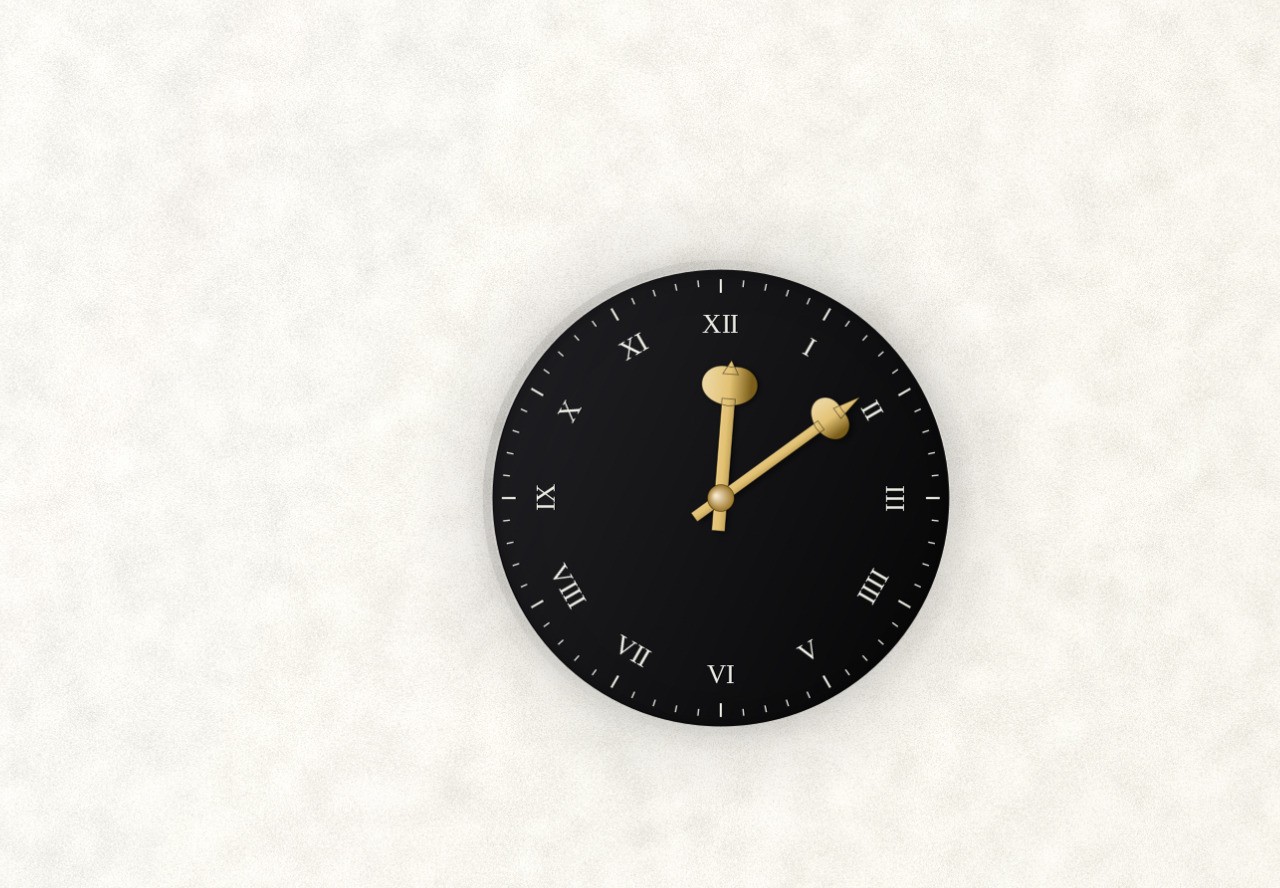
12:09
